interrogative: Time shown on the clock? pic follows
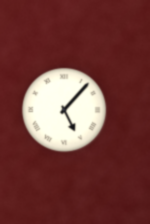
5:07
